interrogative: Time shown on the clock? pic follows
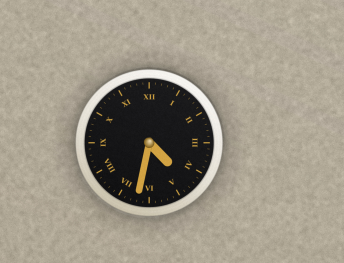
4:32
